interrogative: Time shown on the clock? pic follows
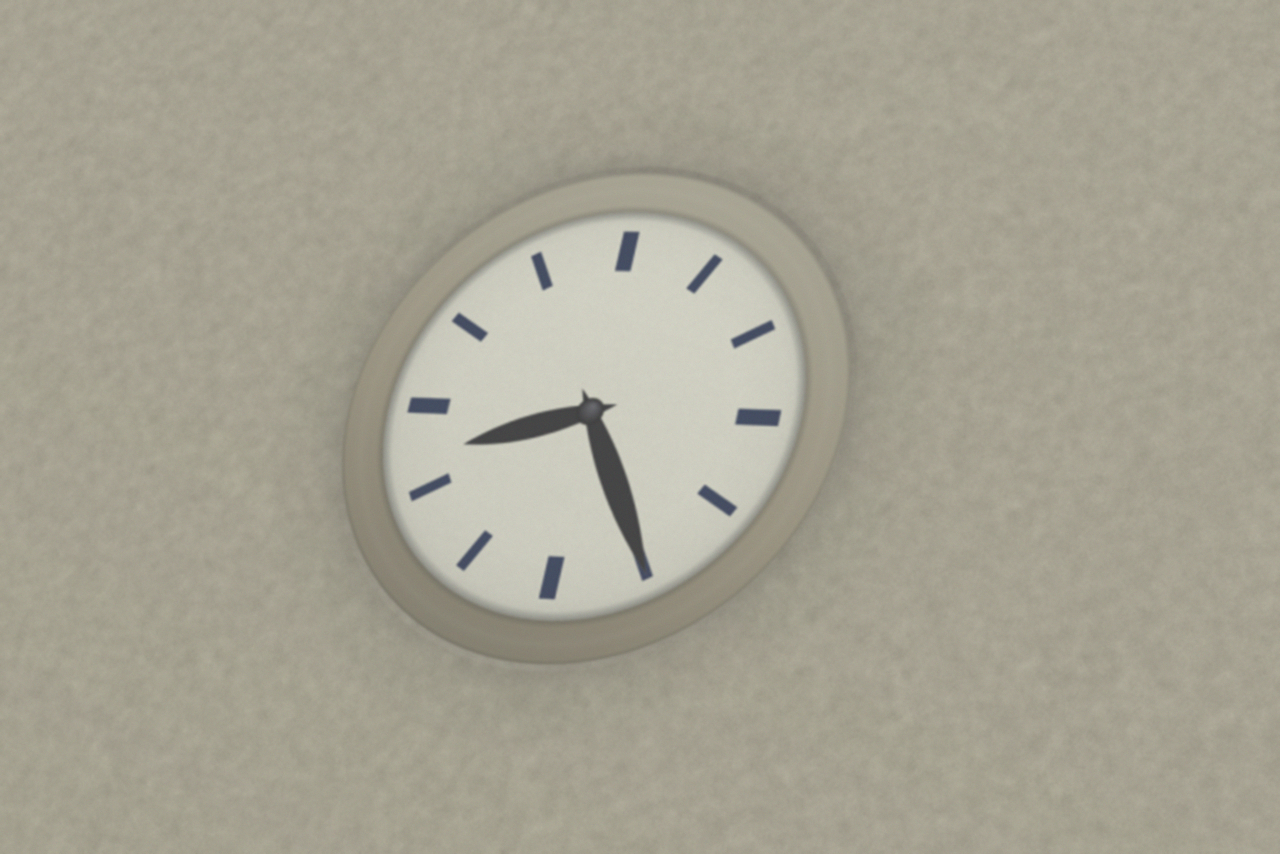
8:25
